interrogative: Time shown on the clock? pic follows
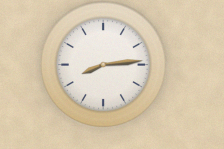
8:14
